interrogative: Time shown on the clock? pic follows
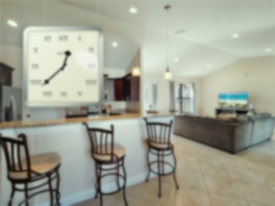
12:38
